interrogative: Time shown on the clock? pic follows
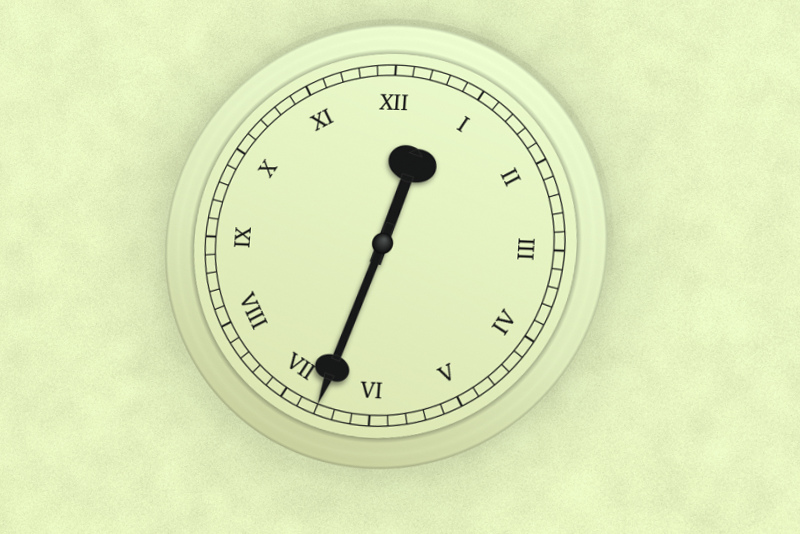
12:33
